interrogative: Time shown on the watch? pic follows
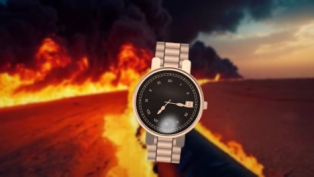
7:16
